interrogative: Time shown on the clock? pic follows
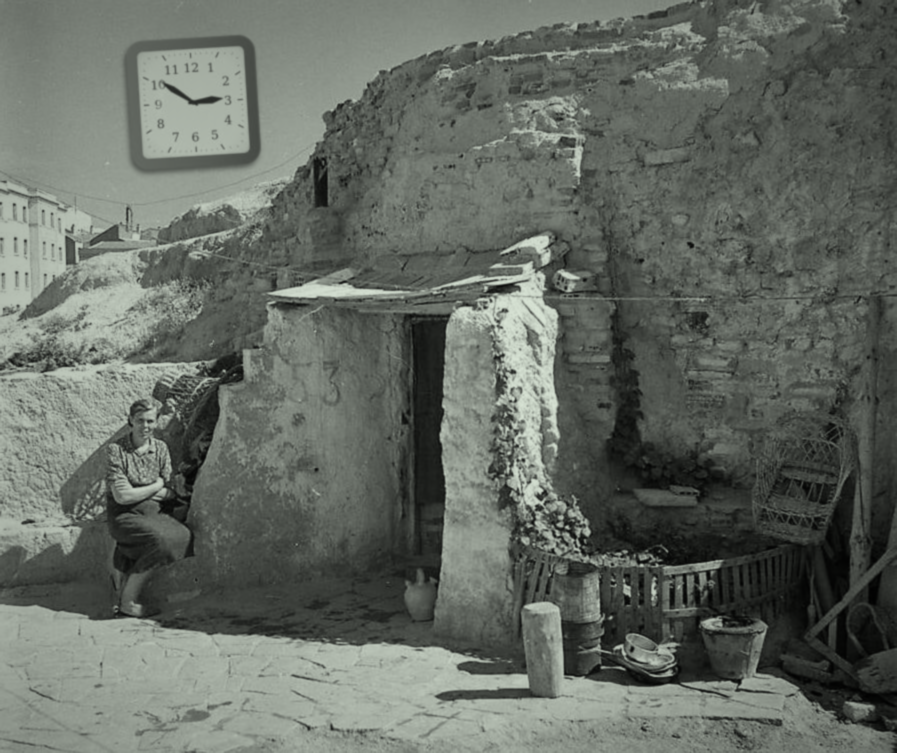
2:51
